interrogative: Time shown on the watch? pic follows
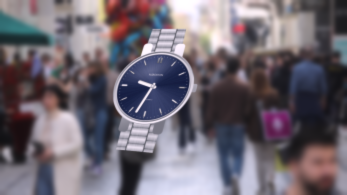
9:33
